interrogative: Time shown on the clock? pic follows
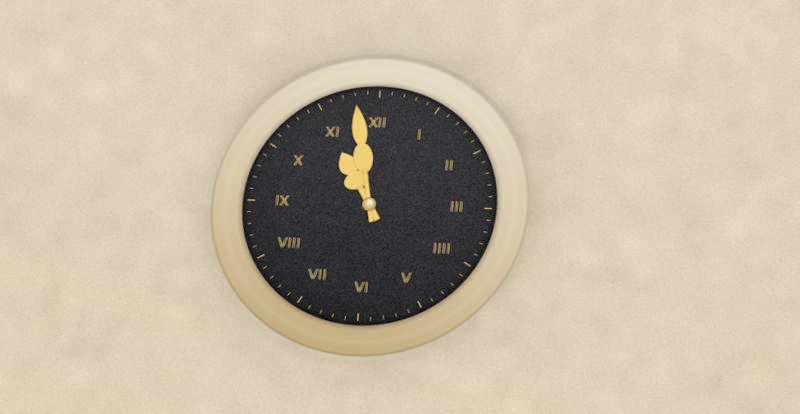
10:58
